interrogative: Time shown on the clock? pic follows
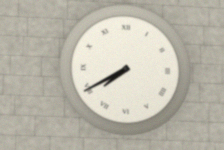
7:40
